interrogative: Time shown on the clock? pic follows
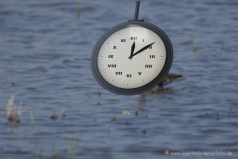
12:09
